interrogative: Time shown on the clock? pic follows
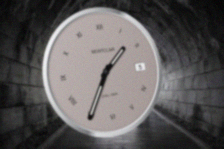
1:35
